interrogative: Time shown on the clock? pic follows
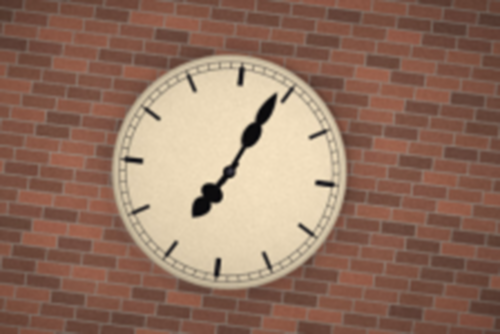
7:04
